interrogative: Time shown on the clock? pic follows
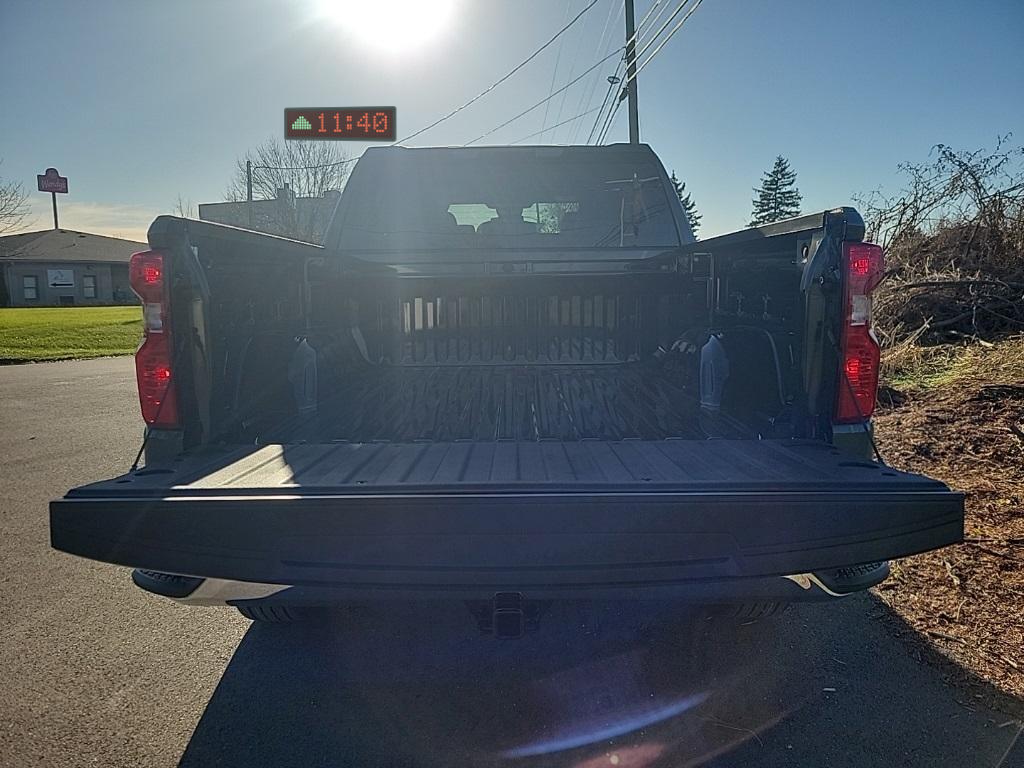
11:40
